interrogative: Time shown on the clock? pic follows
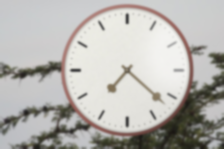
7:22
